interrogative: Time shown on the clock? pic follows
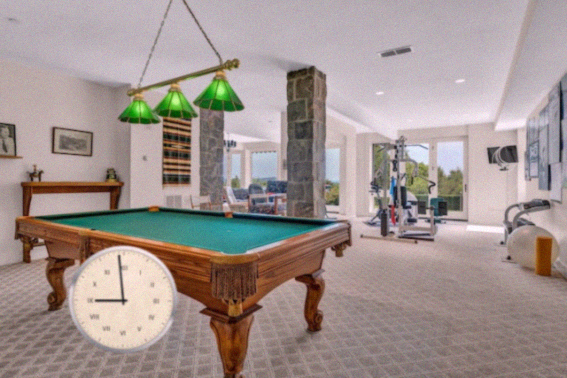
8:59
